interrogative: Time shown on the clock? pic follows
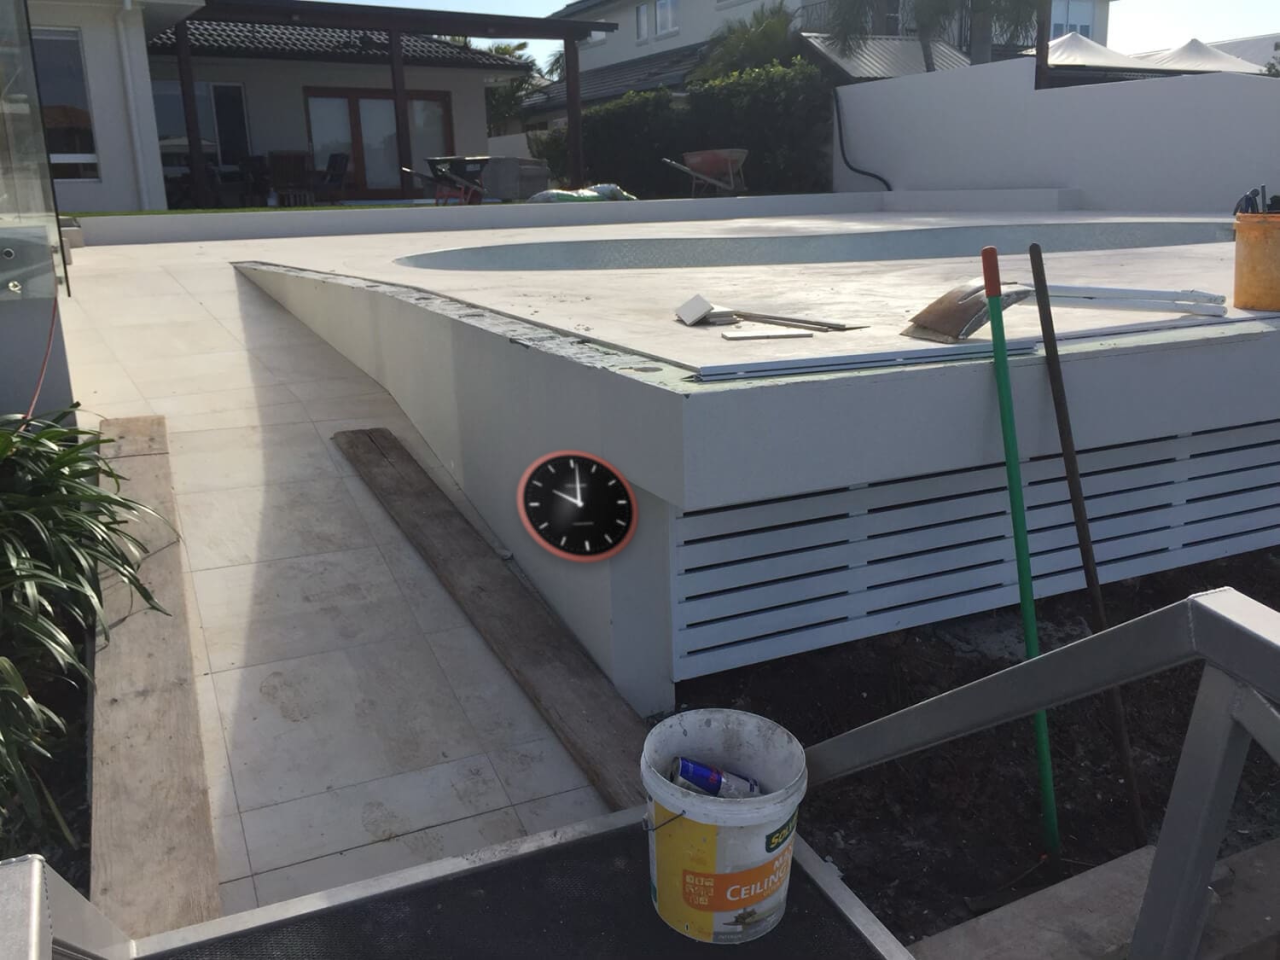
10:01
